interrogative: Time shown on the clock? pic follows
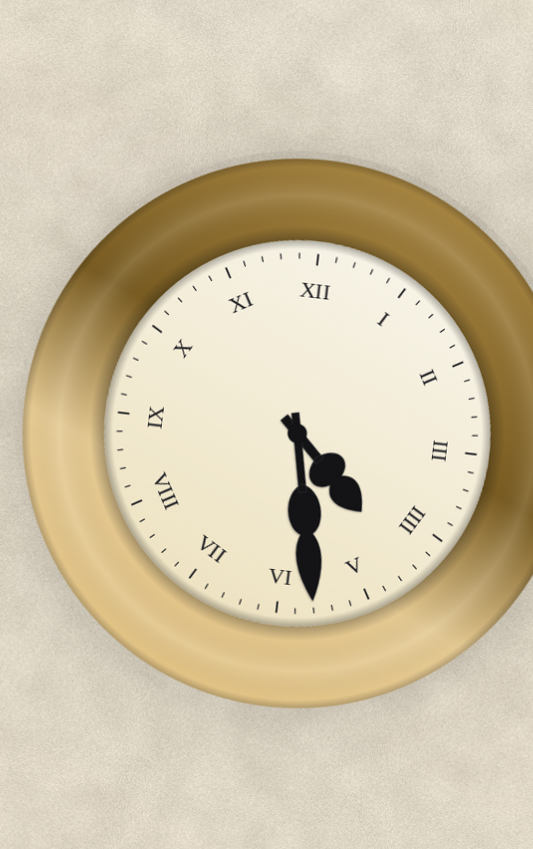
4:28
